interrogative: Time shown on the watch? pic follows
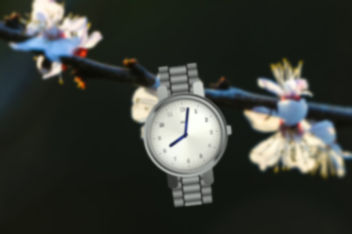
8:02
